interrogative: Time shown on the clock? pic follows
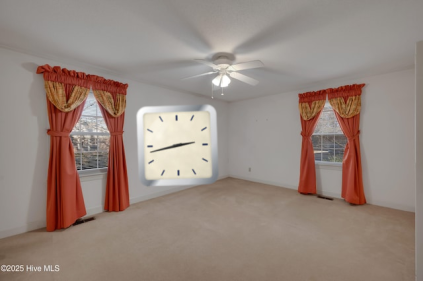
2:43
